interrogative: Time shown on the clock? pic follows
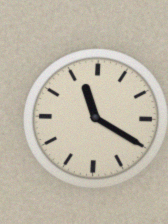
11:20
